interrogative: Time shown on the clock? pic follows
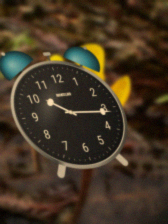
10:16
